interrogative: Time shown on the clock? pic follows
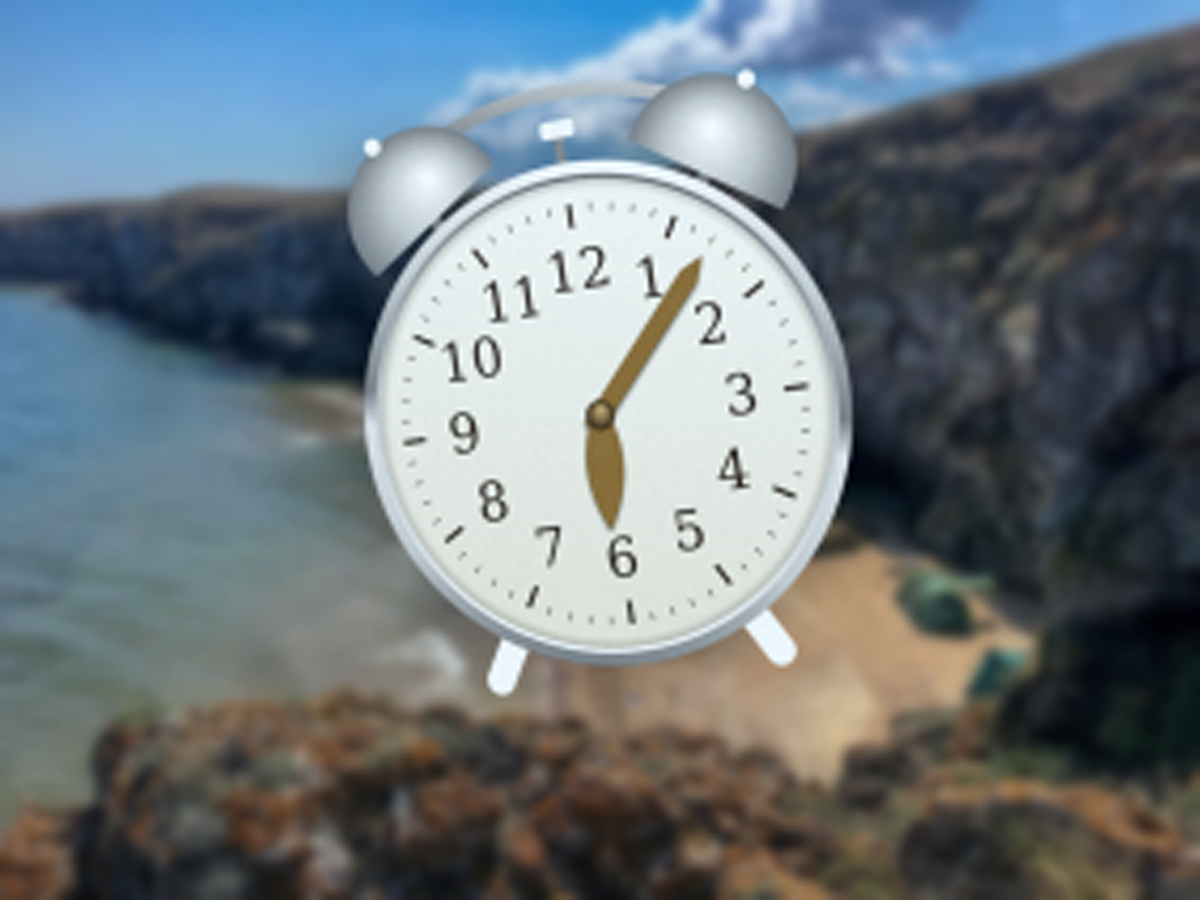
6:07
